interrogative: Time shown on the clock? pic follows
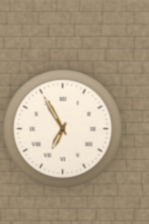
6:55
